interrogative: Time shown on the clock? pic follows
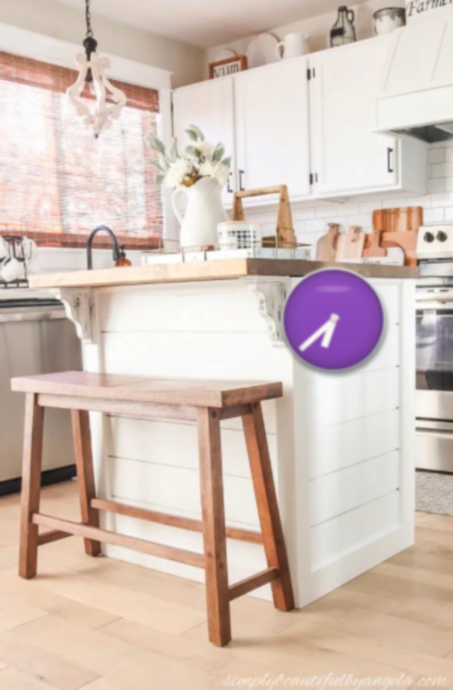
6:38
